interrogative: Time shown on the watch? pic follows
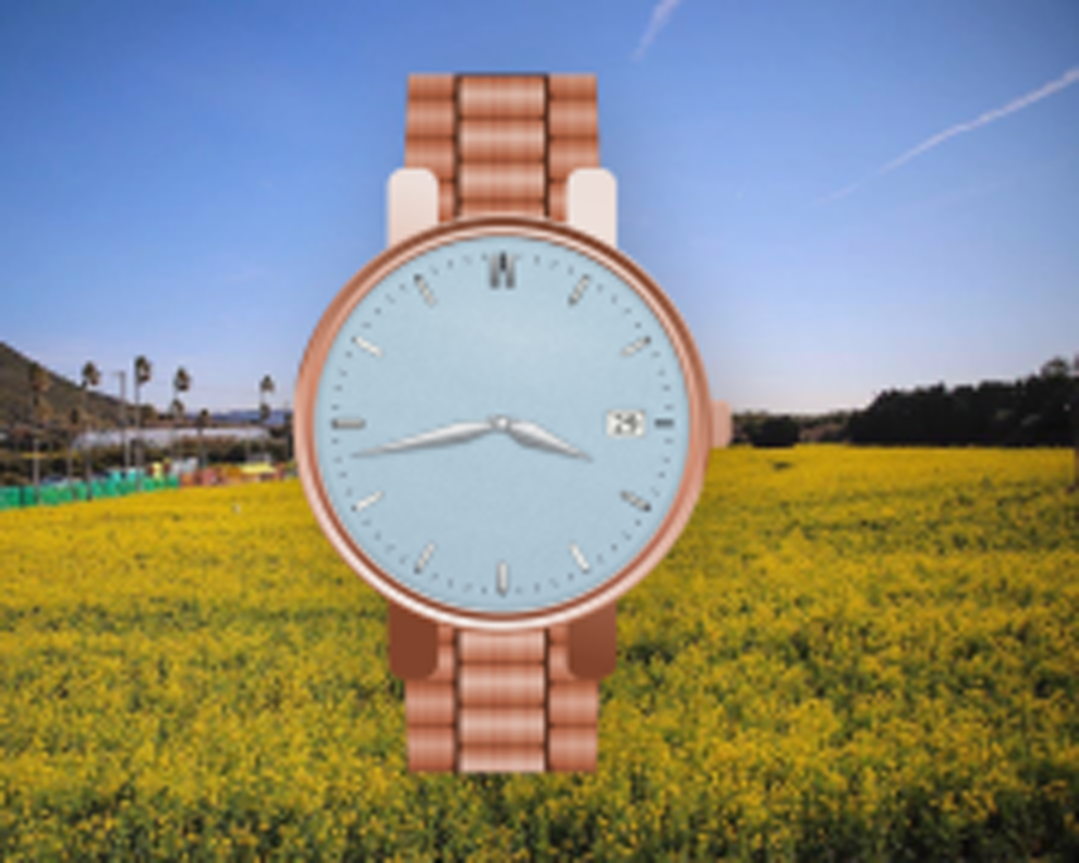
3:43
